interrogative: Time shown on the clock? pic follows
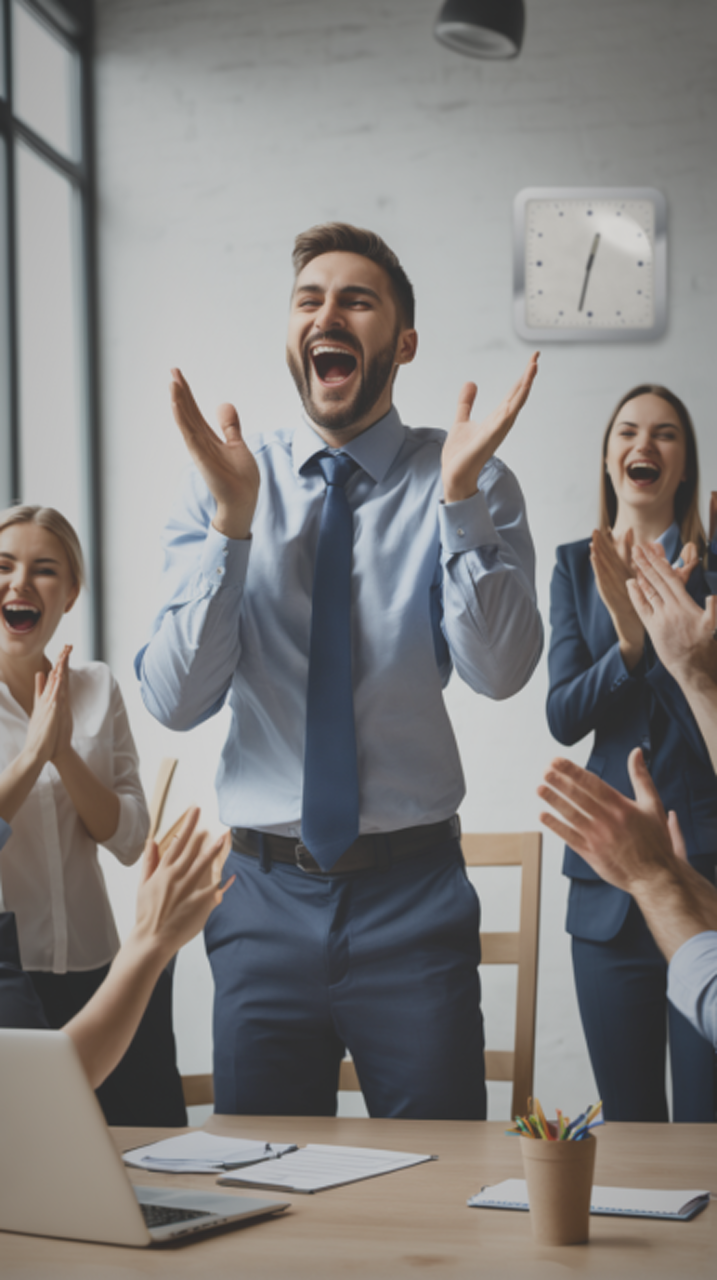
12:32
